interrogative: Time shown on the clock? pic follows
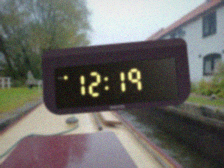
12:19
